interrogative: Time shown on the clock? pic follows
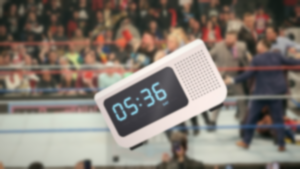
5:36
